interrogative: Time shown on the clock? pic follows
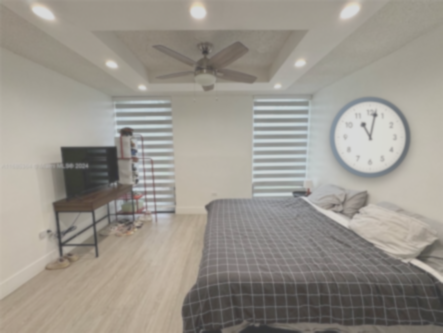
11:02
